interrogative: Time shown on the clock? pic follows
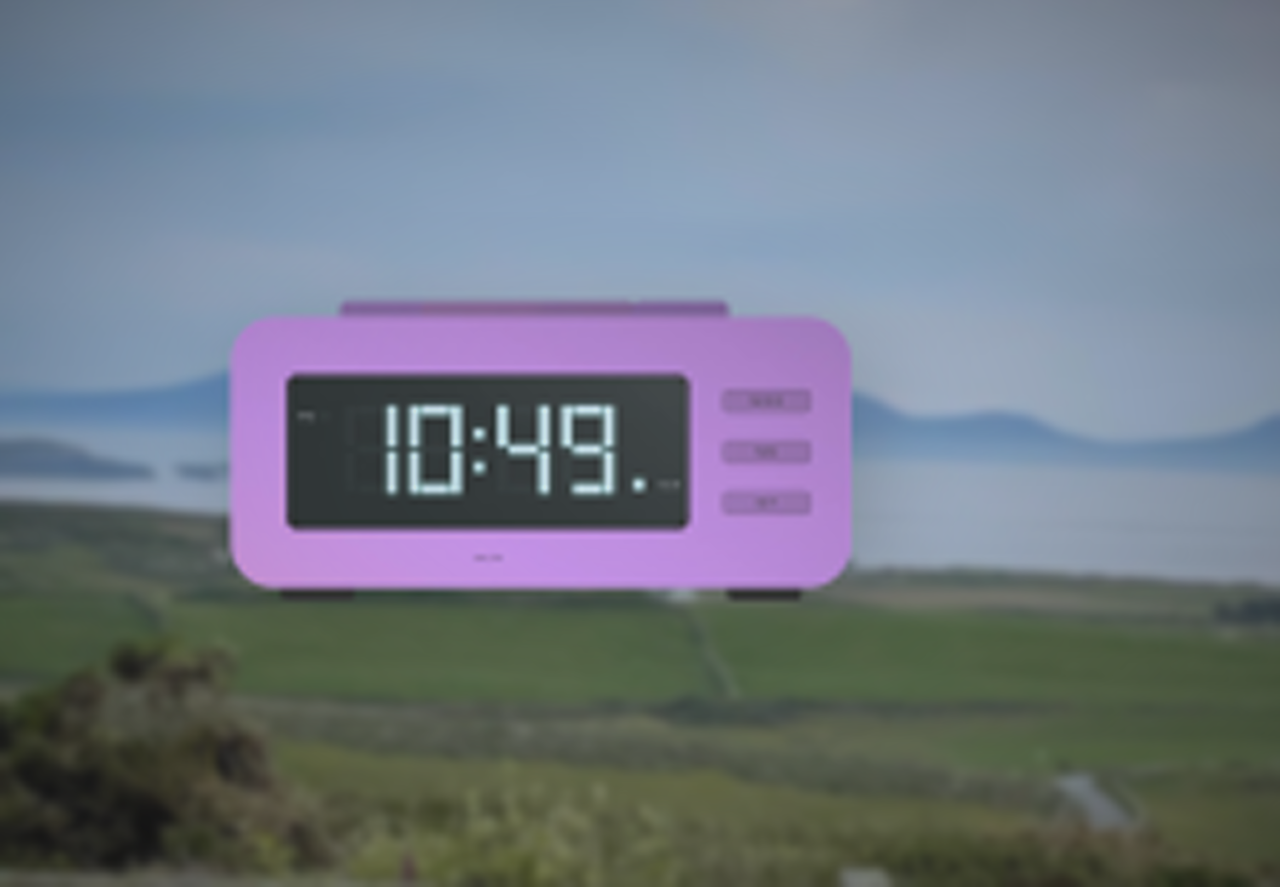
10:49
